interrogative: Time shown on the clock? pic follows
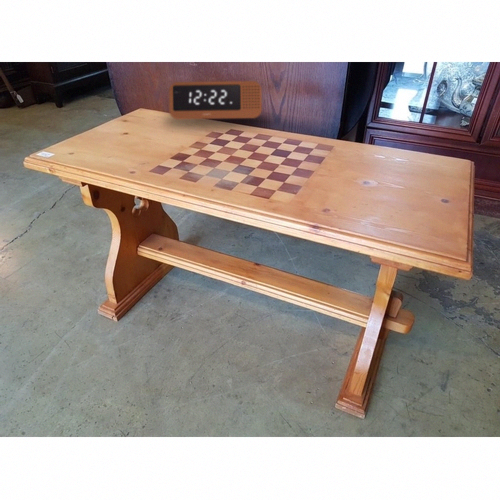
12:22
